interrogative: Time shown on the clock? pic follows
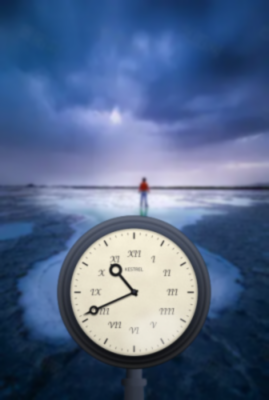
10:41
